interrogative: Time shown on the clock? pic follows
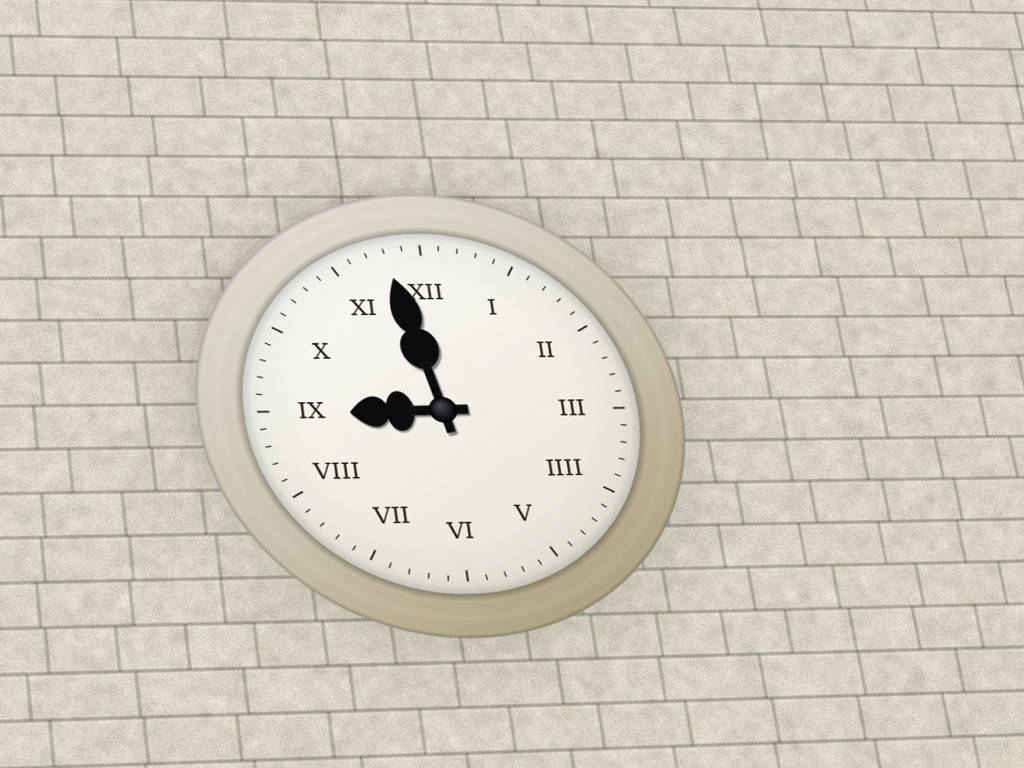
8:58
